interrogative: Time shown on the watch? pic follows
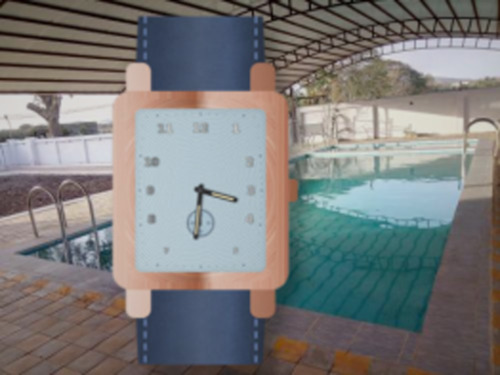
3:31
